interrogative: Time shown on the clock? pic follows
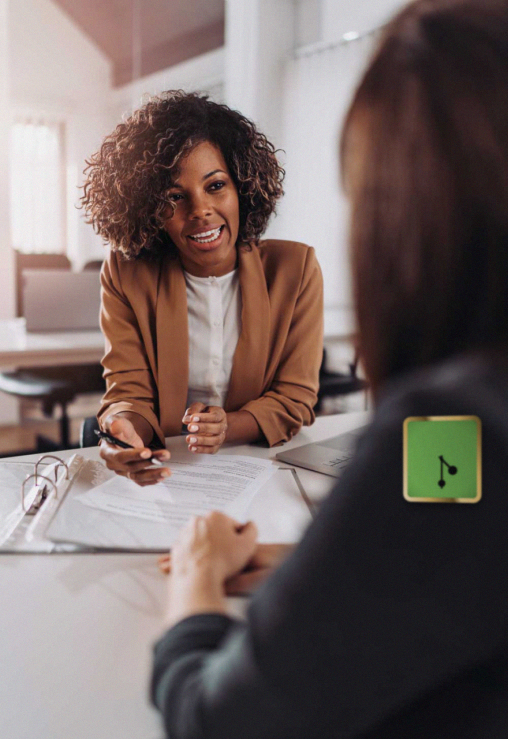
4:30
